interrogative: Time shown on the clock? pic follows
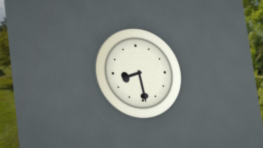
8:29
